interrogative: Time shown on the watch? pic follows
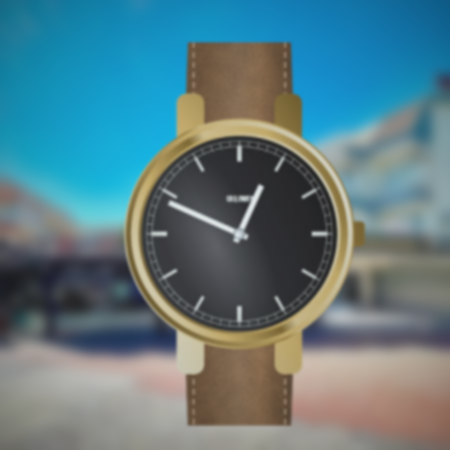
12:49
